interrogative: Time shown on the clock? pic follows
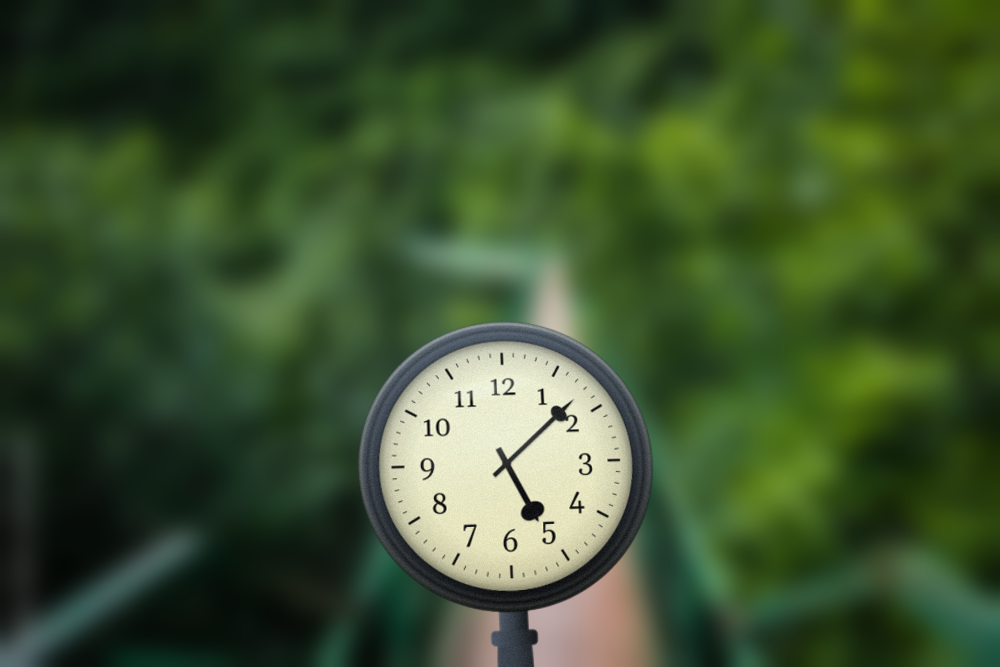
5:08
